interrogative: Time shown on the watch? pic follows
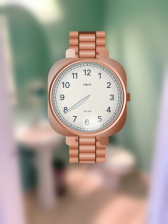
7:39
